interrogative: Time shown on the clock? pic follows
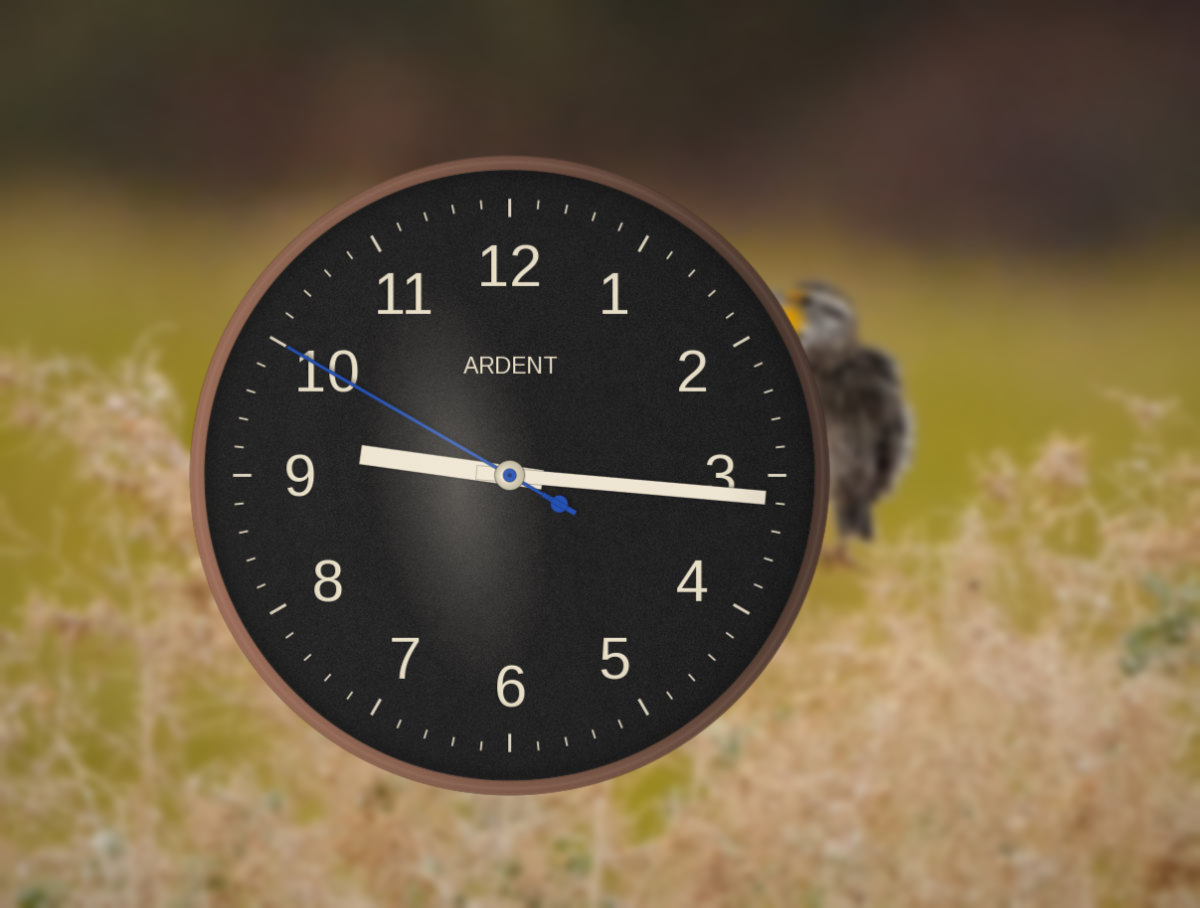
9:15:50
